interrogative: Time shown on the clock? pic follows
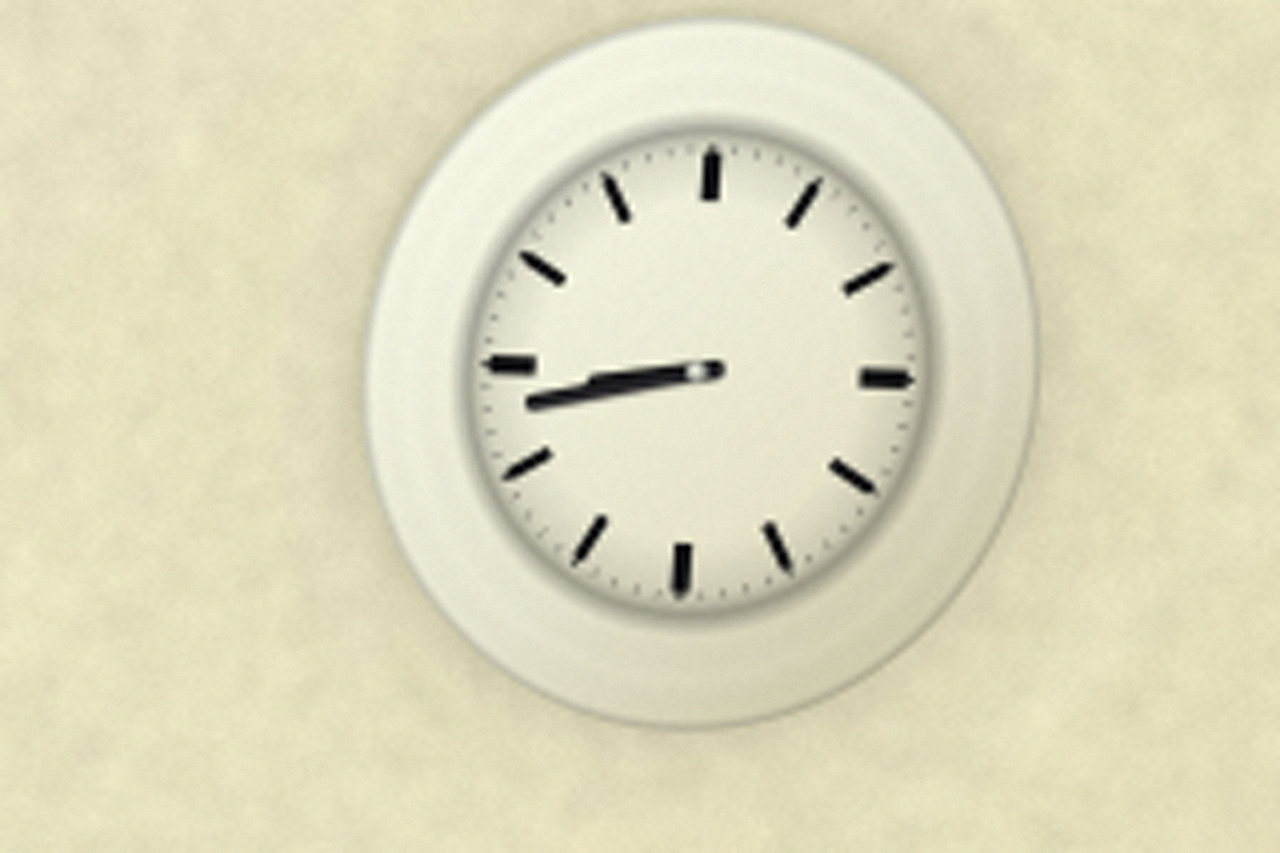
8:43
